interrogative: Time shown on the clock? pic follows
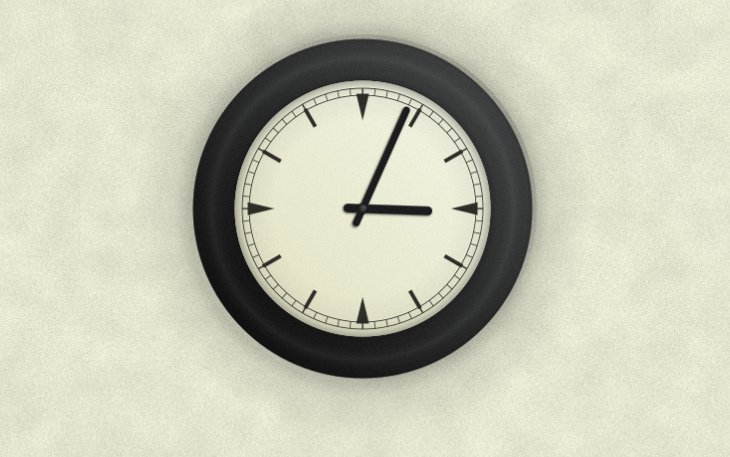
3:04
